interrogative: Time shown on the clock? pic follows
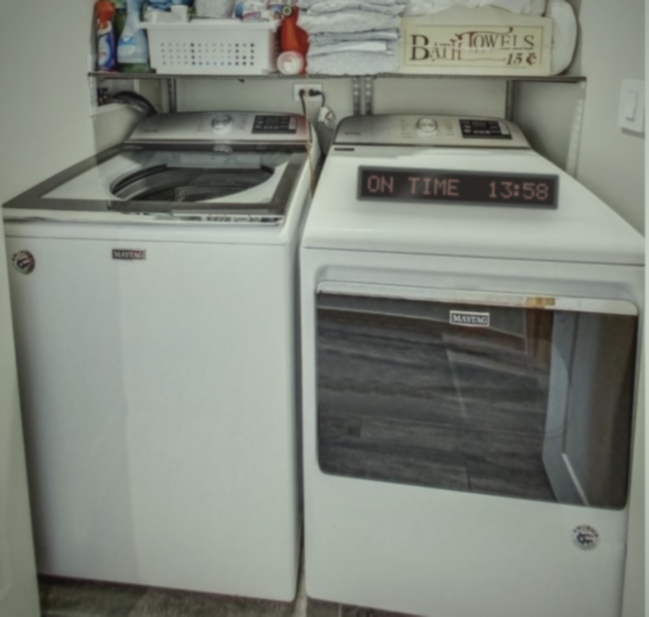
13:58
